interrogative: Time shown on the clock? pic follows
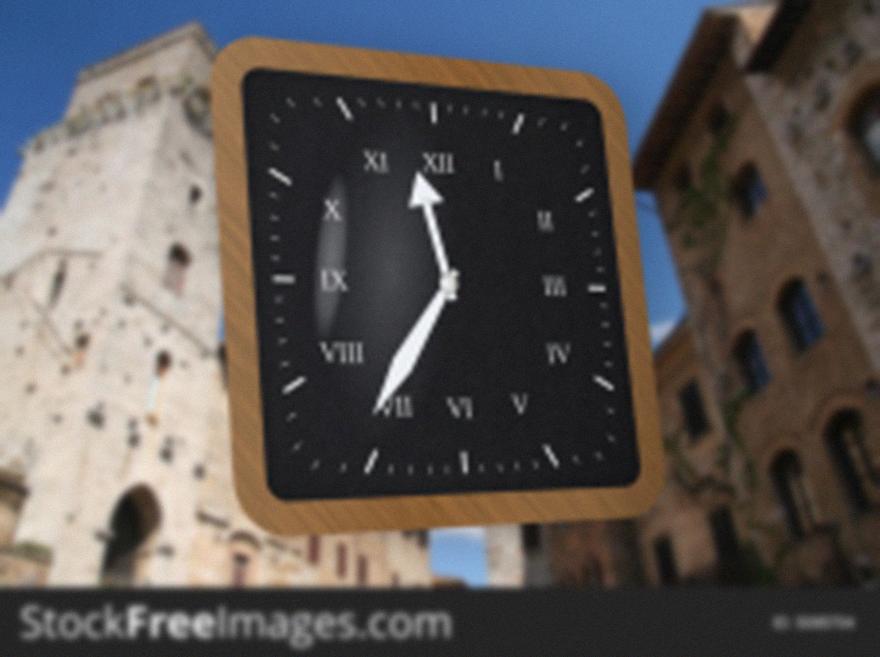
11:36
